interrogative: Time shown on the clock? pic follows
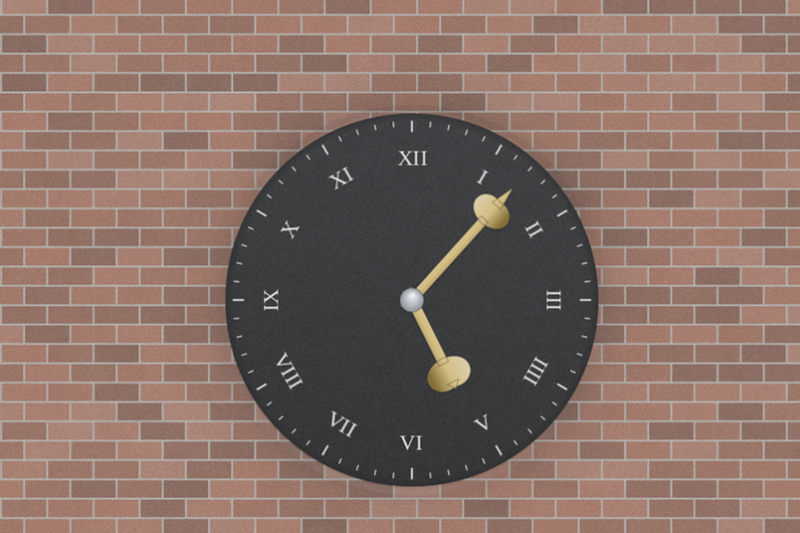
5:07
